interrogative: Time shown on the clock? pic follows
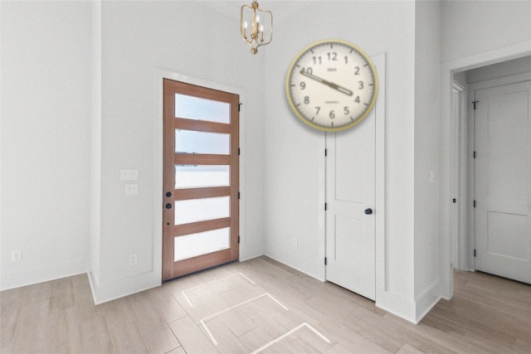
3:49
